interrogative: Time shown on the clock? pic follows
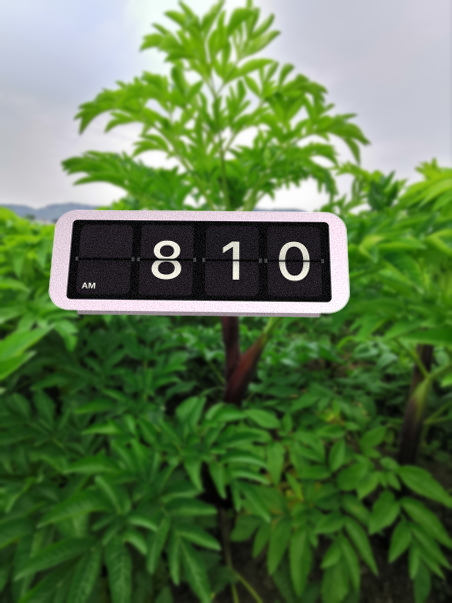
8:10
